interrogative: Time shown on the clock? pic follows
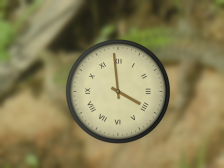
3:59
